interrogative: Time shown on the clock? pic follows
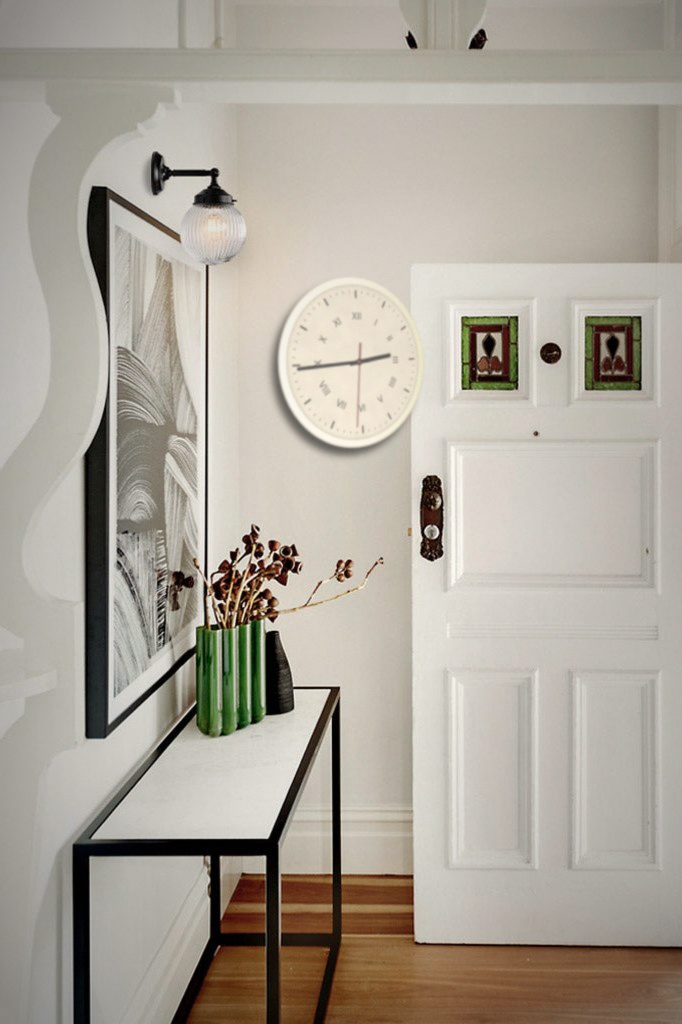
2:44:31
